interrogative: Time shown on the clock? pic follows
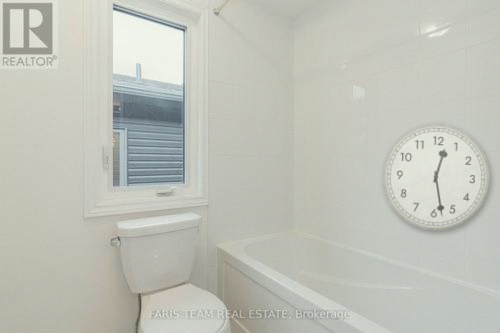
12:28
